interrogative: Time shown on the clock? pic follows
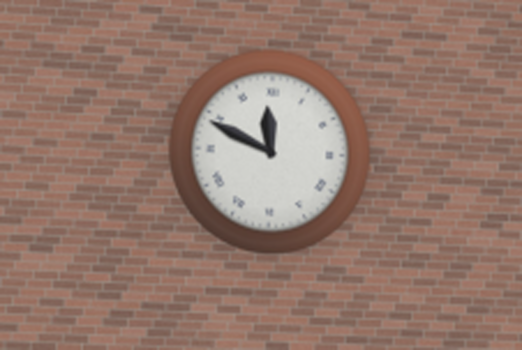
11:49
